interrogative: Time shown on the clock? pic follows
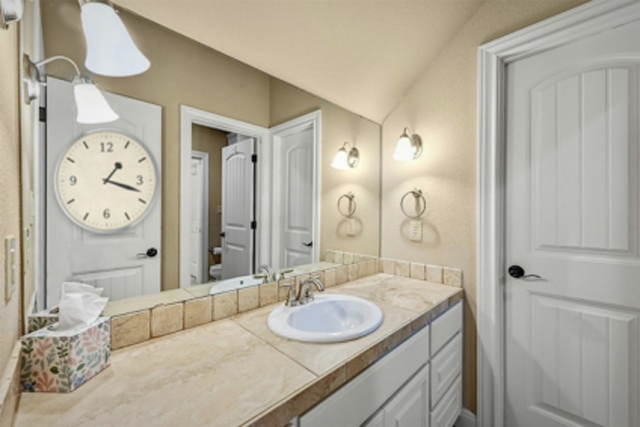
1:18
